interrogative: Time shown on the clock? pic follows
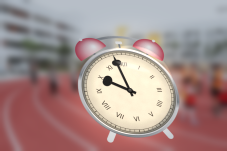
9:58
